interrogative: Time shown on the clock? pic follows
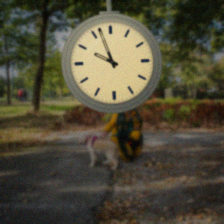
9:57
